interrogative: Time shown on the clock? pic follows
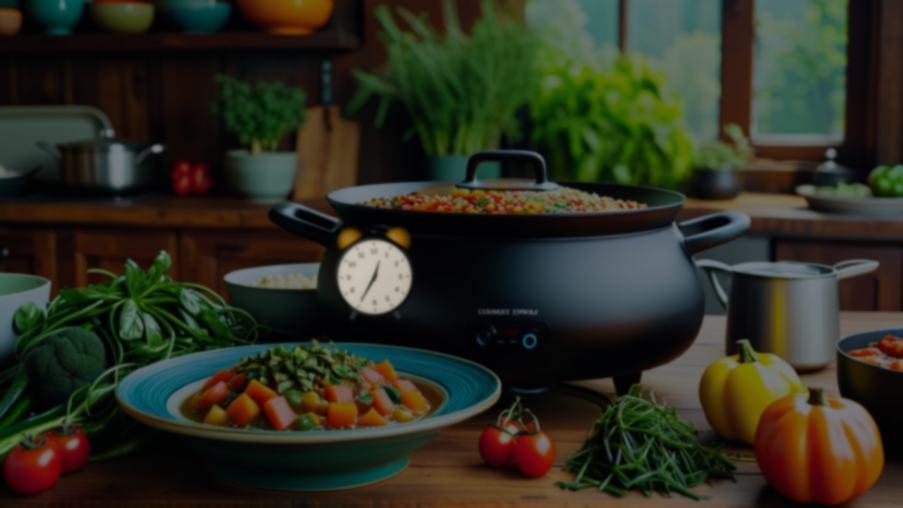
12:35
